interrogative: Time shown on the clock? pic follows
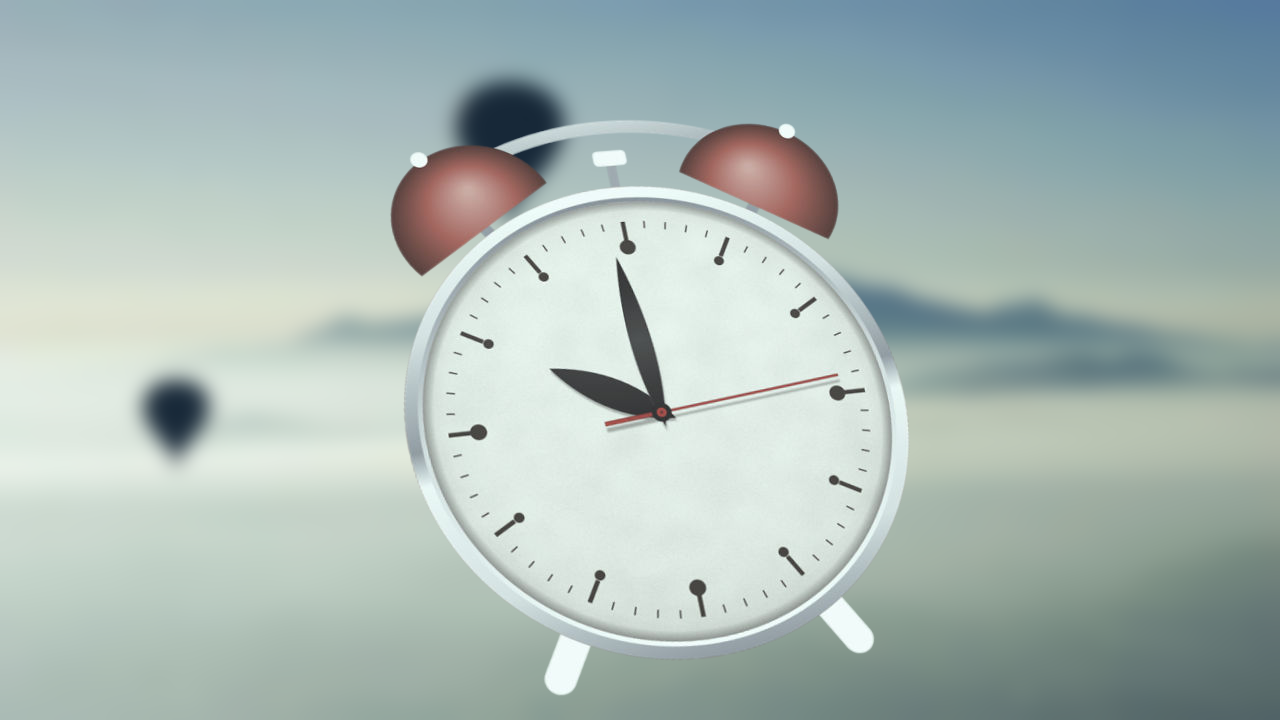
9:59:14
